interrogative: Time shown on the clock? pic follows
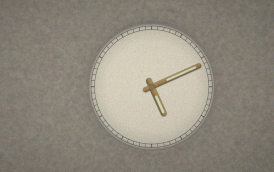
5:11
